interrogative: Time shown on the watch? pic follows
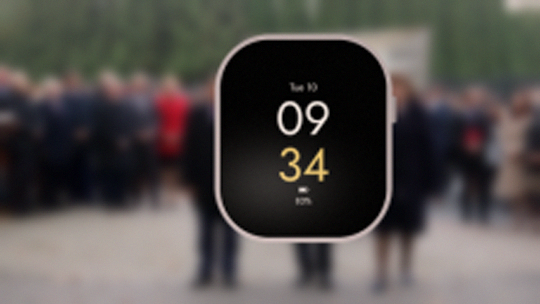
9:34
